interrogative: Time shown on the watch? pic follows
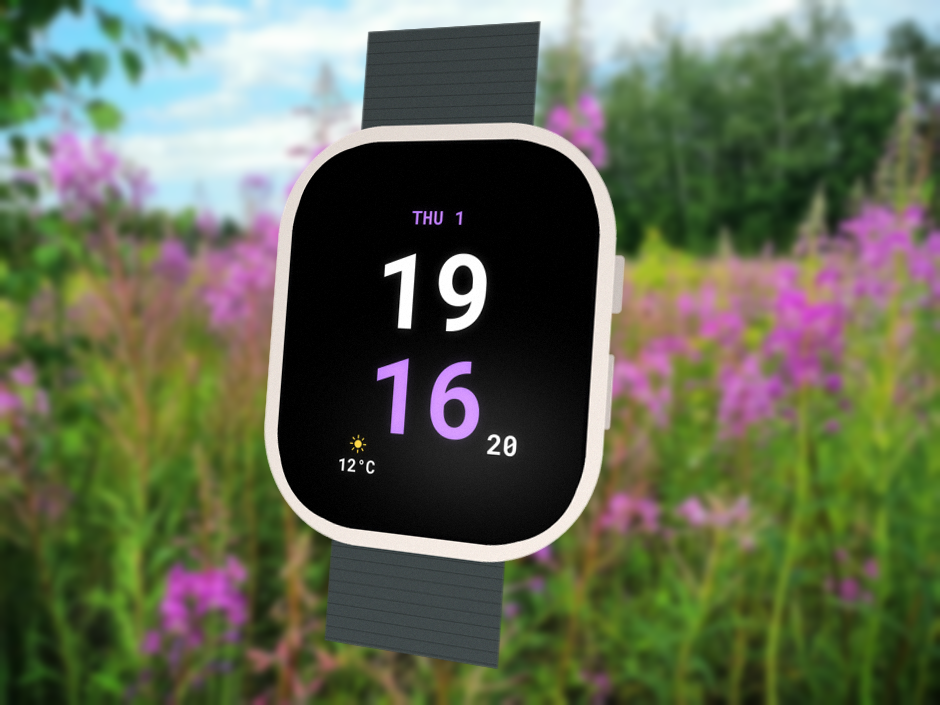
19:16:20
